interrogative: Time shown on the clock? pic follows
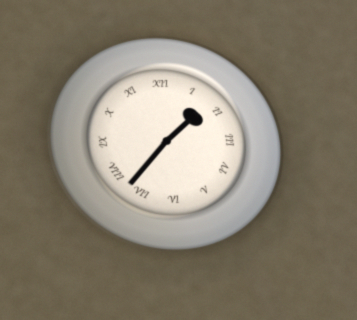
1:37
